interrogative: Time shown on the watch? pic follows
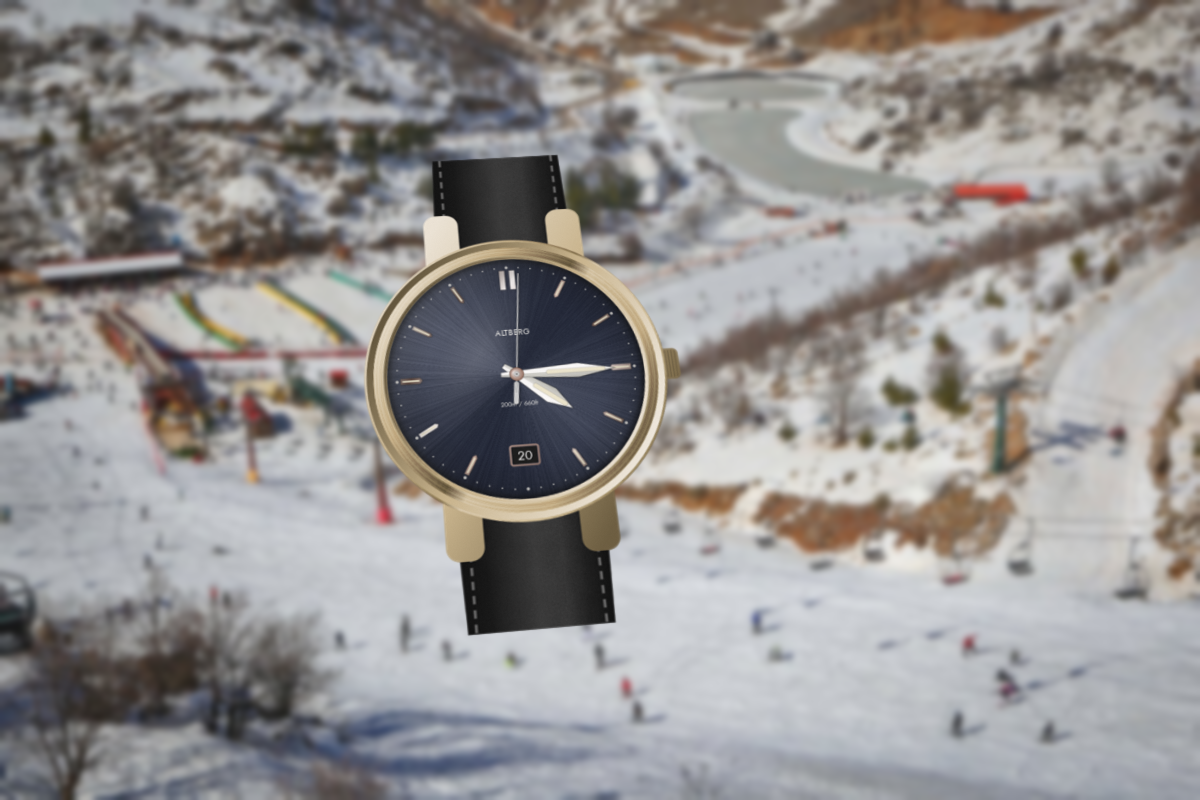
4:15:01
